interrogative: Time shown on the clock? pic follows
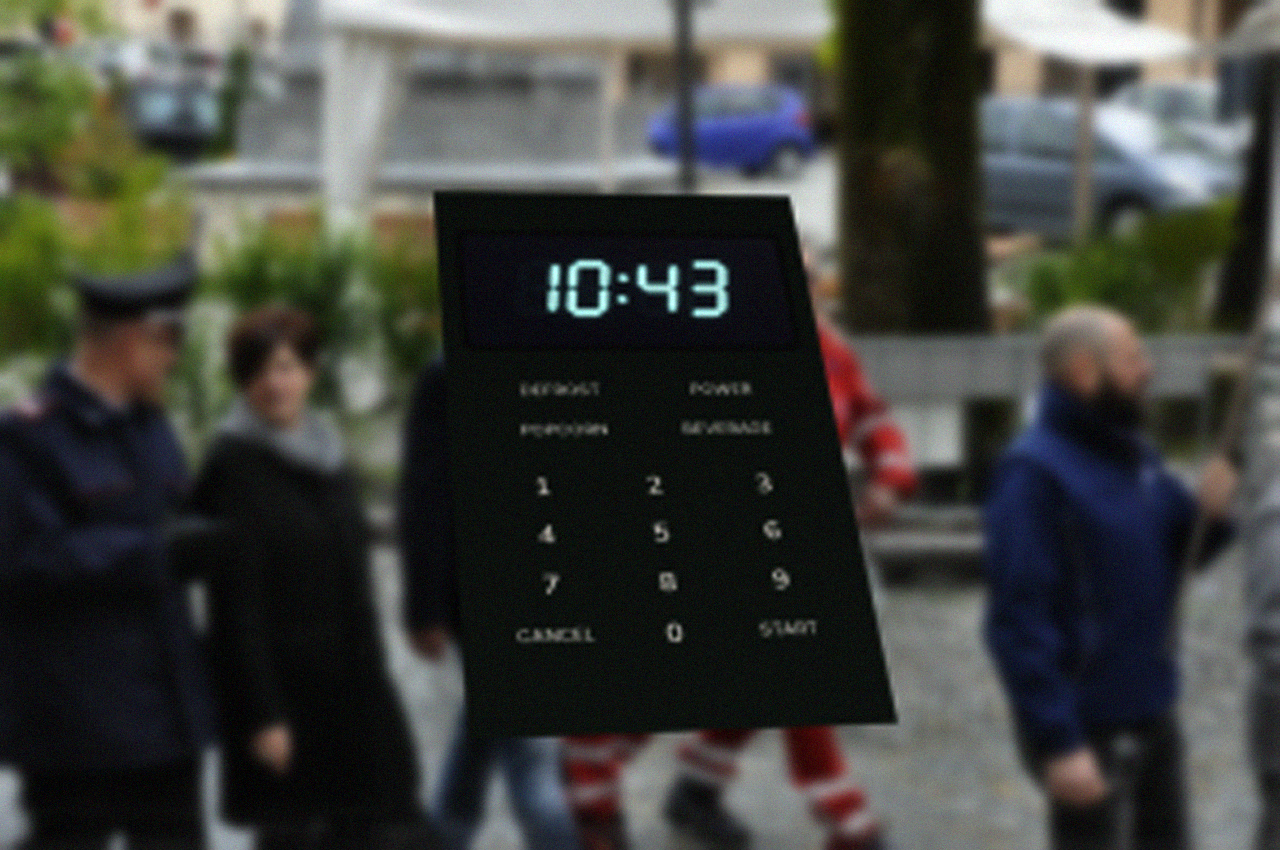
10:43
